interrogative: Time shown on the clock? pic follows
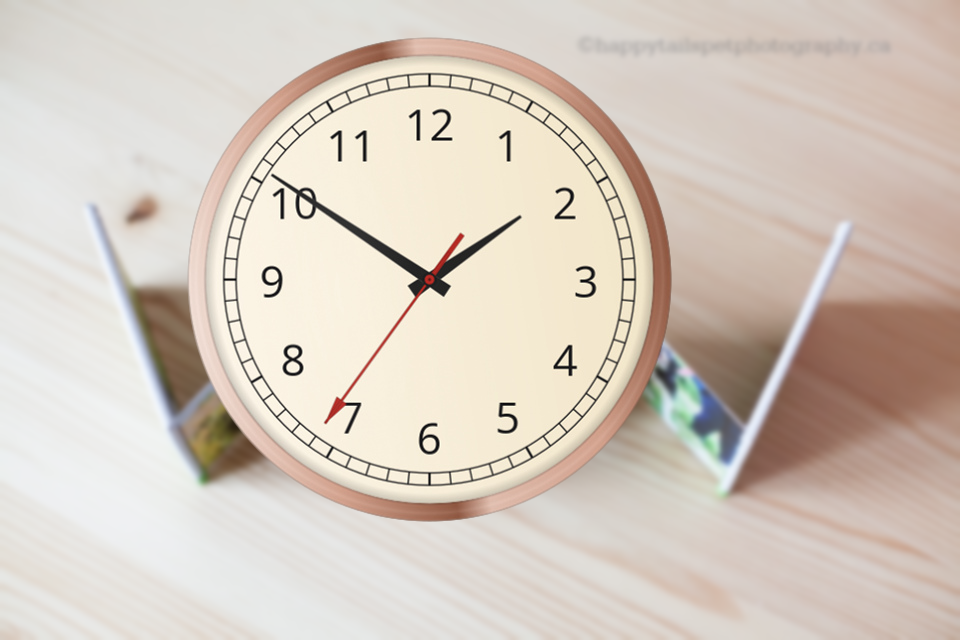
1:50:36
